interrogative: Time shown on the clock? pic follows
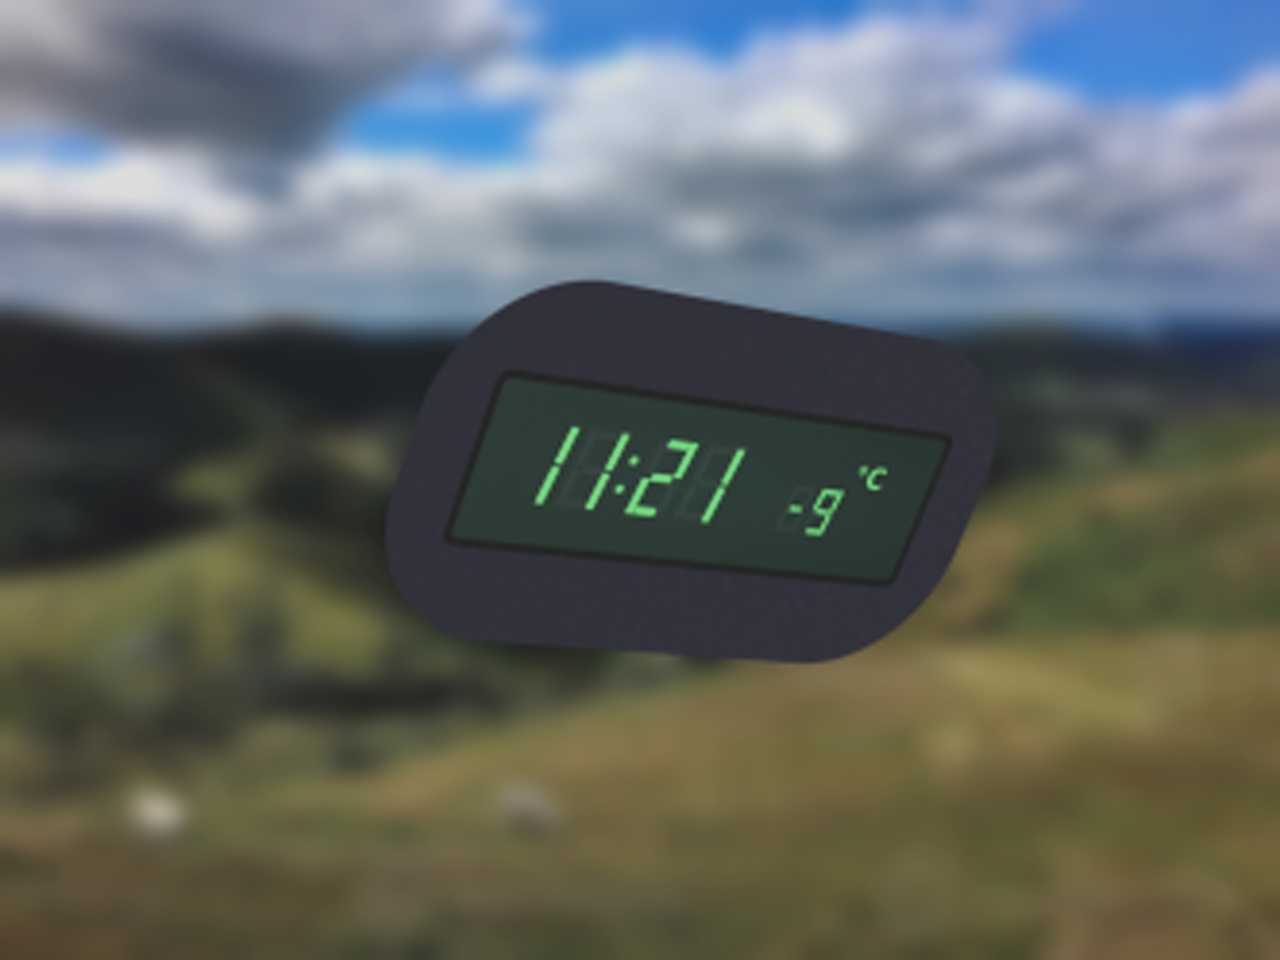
11:21
